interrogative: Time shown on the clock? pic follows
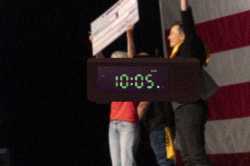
10:05
